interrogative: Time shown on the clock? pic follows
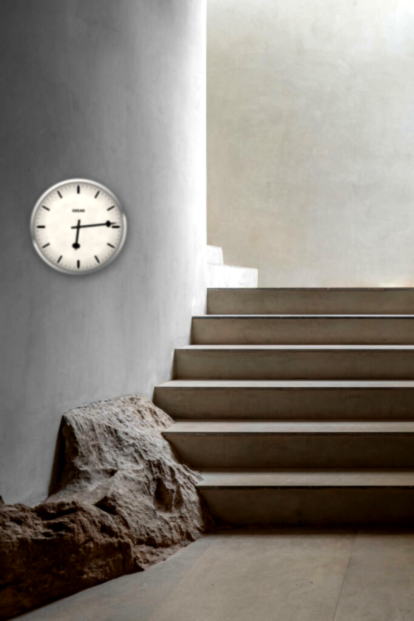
6:14
